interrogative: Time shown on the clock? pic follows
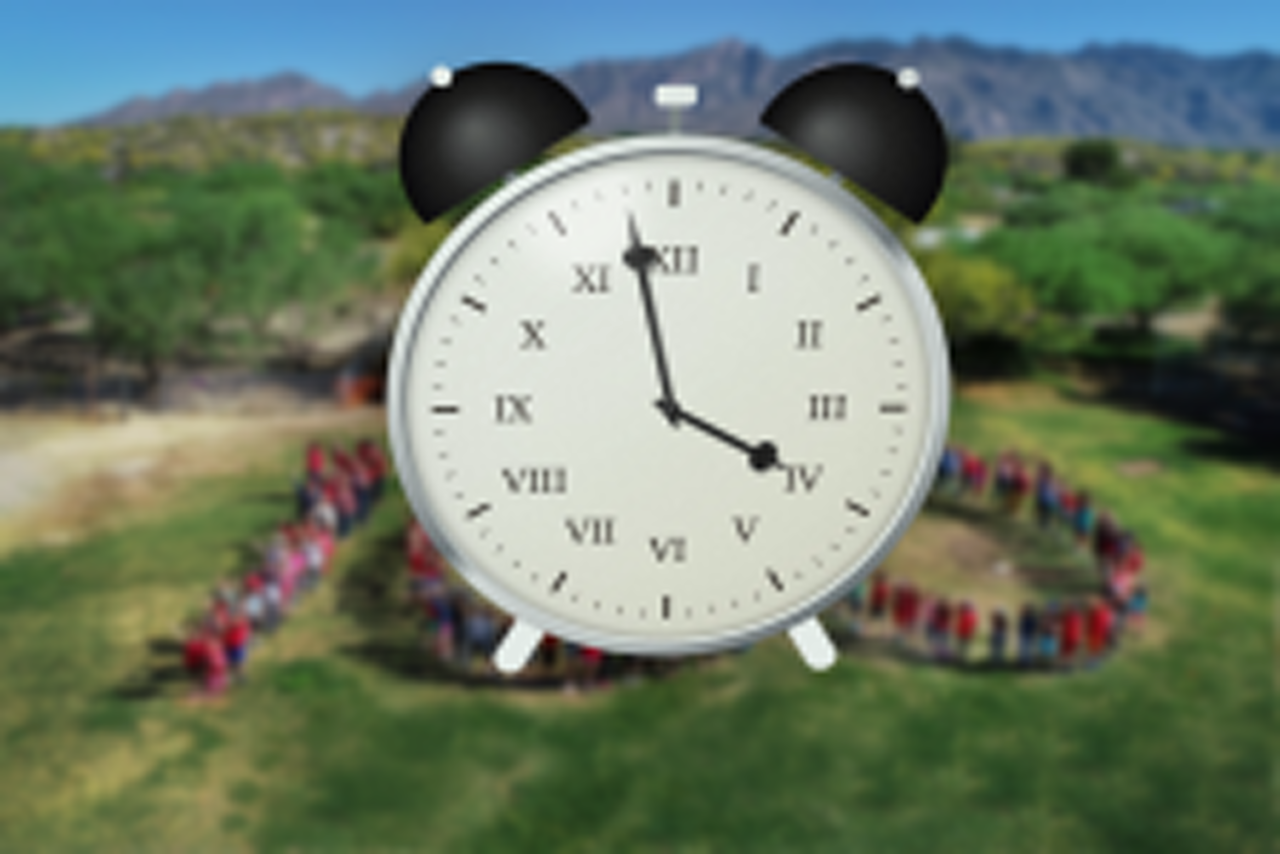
3:58
